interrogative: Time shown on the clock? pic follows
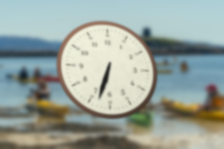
6:33
